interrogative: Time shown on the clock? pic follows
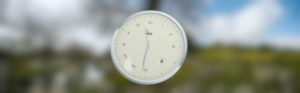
11:31
